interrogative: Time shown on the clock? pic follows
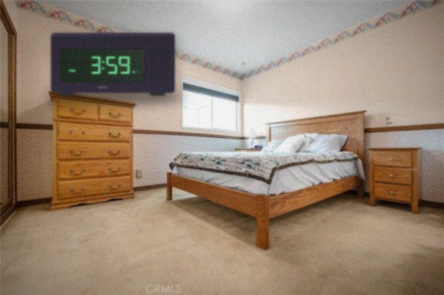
3:59
